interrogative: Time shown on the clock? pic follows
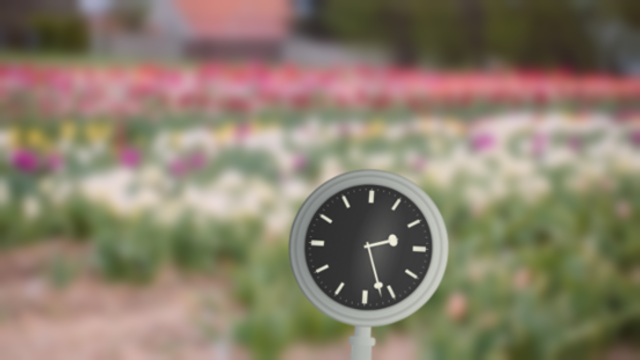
2:27
